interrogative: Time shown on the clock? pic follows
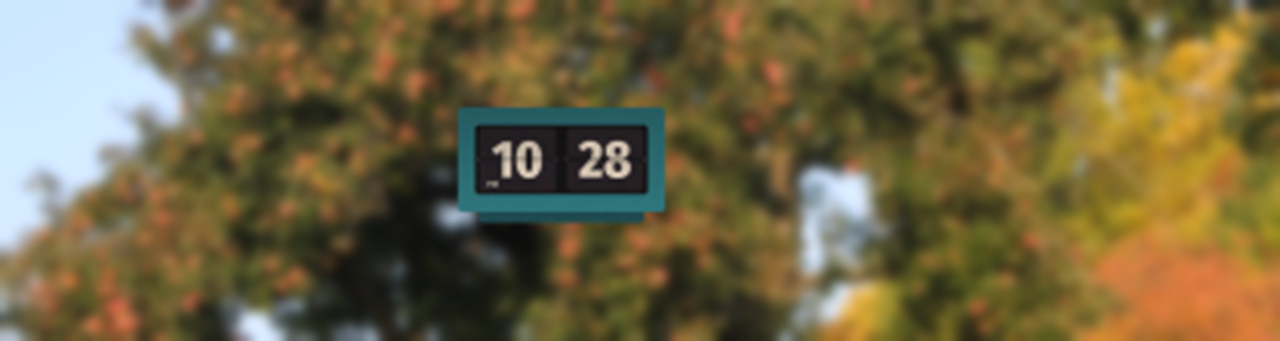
10:28
